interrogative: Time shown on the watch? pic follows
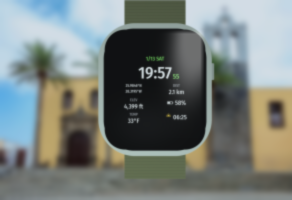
19:57
